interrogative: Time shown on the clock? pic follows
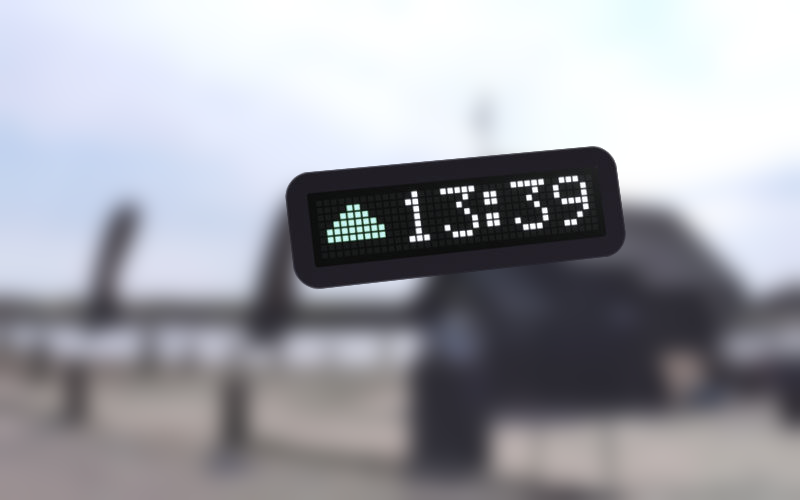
13:39
